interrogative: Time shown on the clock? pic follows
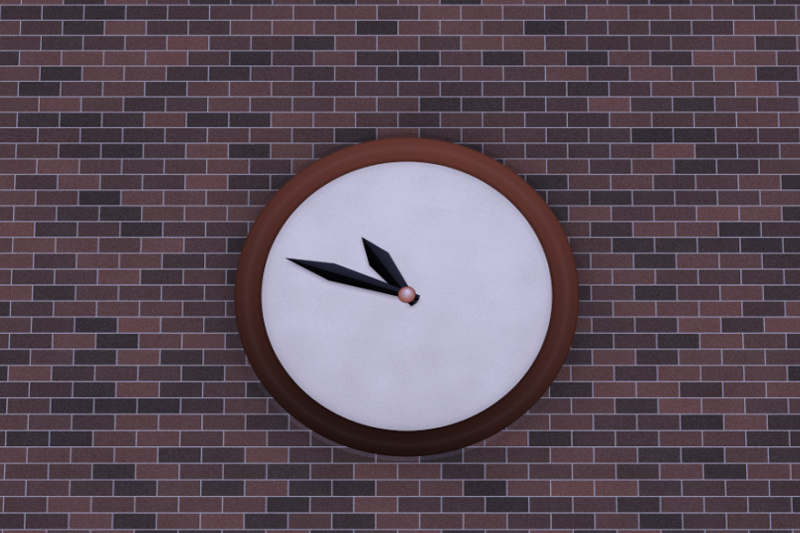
10:48
